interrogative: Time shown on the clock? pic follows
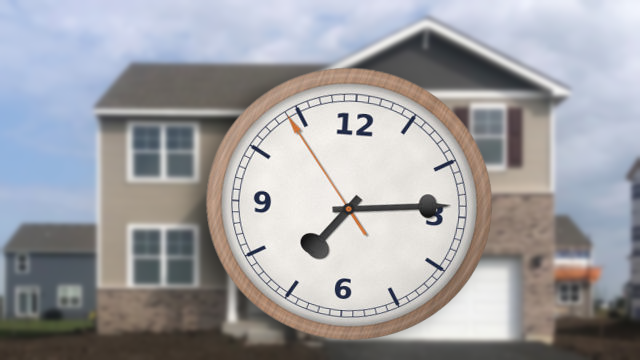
7:13:54
